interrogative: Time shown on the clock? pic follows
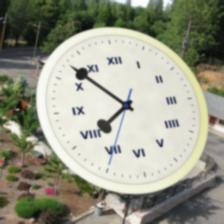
7:52:35
